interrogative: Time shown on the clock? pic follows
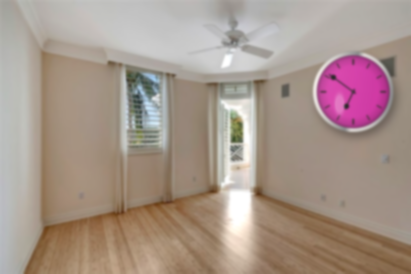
6:51
